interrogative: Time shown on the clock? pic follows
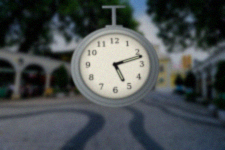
5:12
